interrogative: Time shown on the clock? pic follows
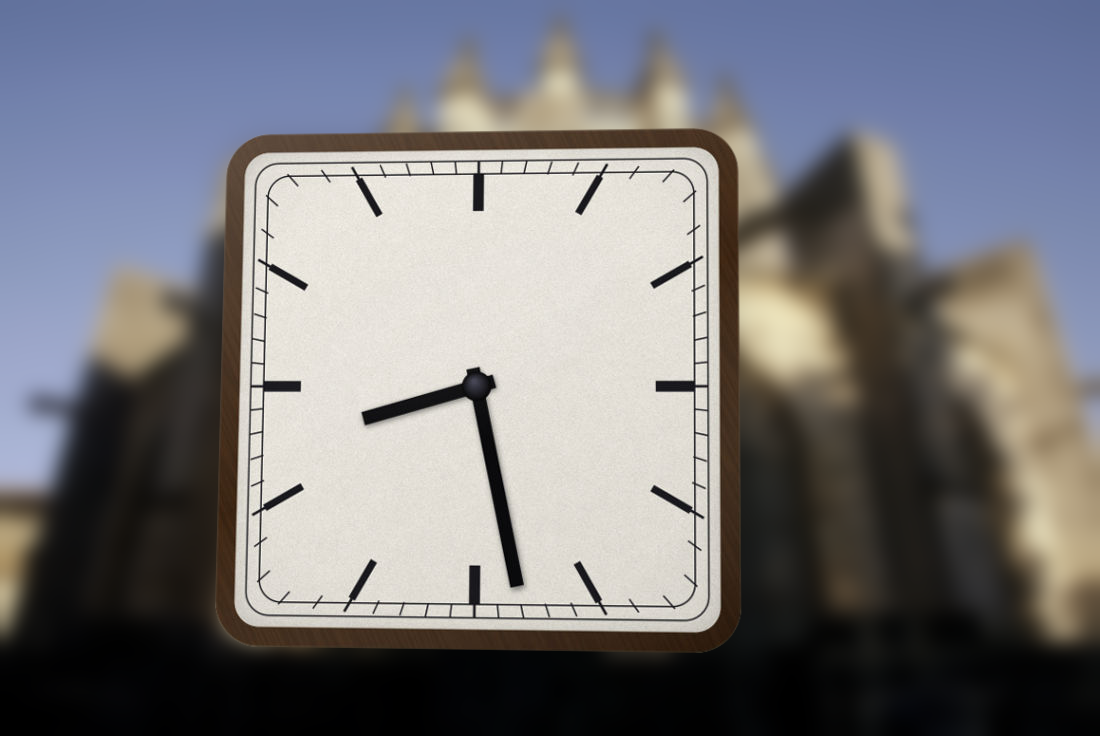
8:28
